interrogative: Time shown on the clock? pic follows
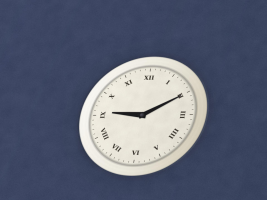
9:10
